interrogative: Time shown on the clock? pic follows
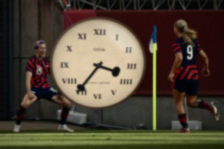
3:36
